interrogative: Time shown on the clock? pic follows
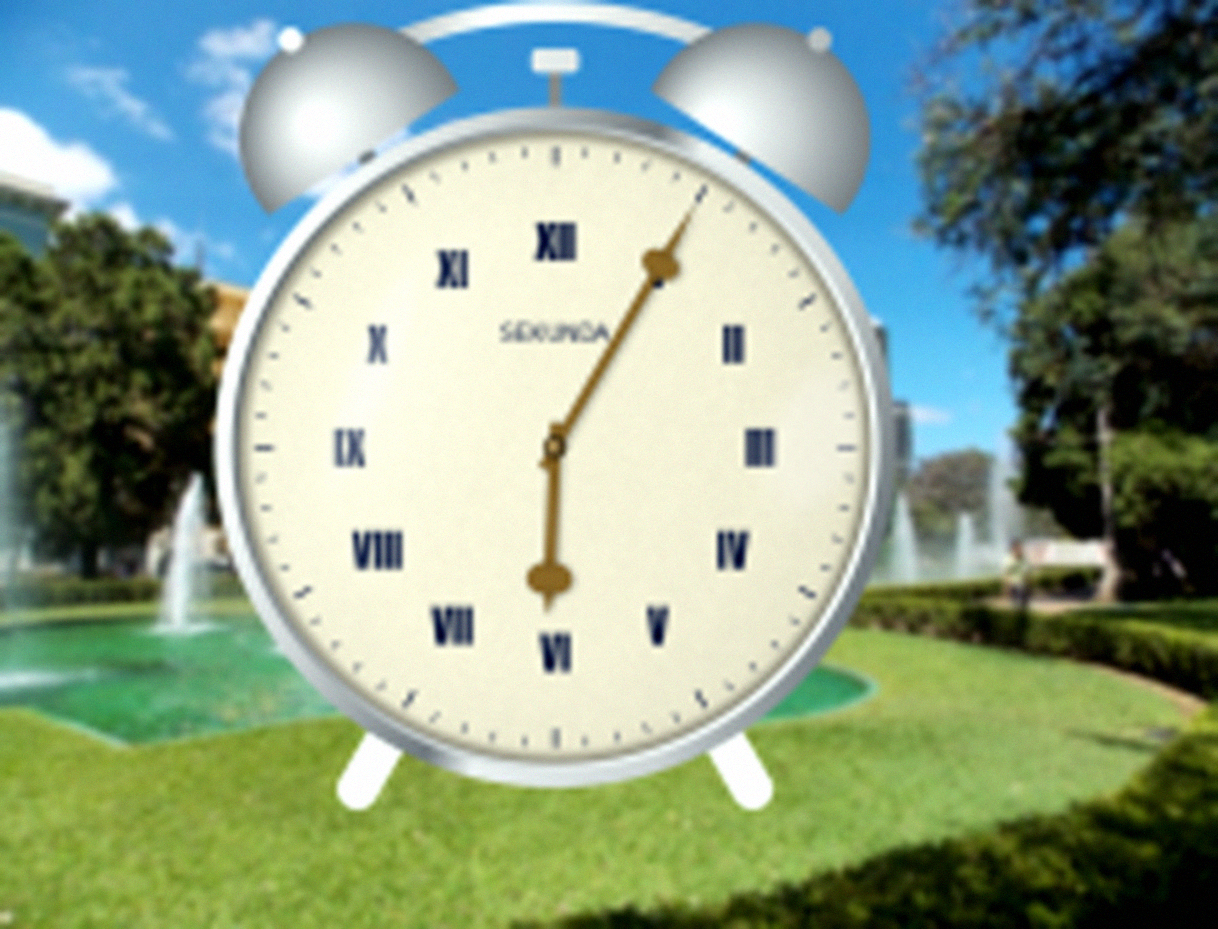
6:05
